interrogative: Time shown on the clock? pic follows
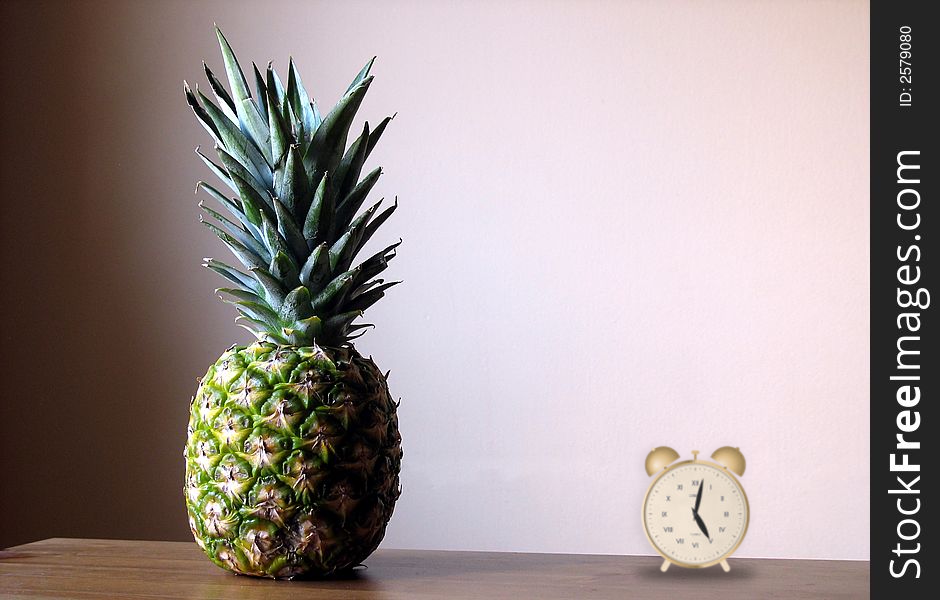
5:02
